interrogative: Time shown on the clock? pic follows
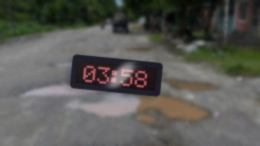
3:58
